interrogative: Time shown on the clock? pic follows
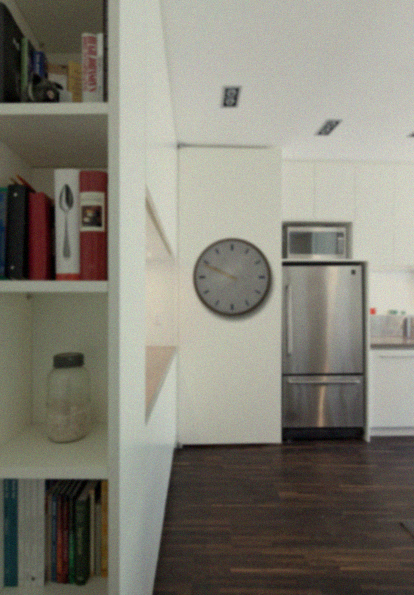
9:49
